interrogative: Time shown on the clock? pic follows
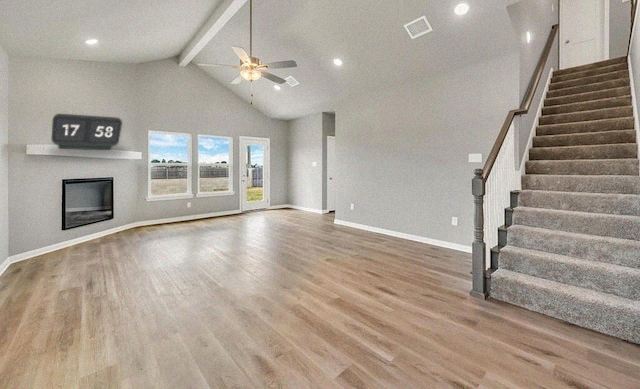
17:58
